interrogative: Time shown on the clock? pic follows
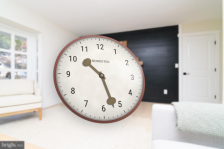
10:27
